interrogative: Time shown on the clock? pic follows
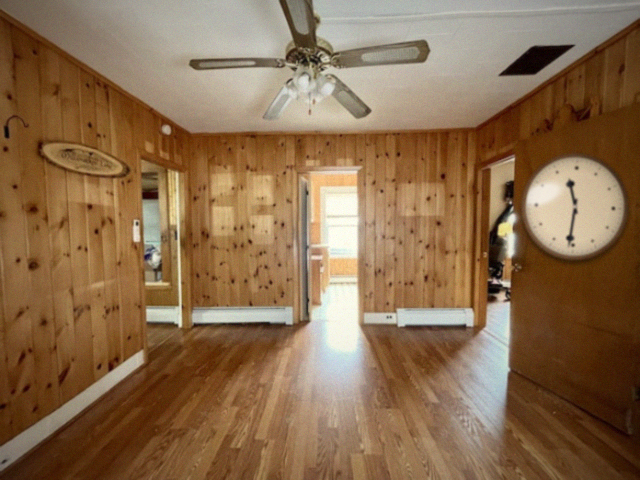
11:31
